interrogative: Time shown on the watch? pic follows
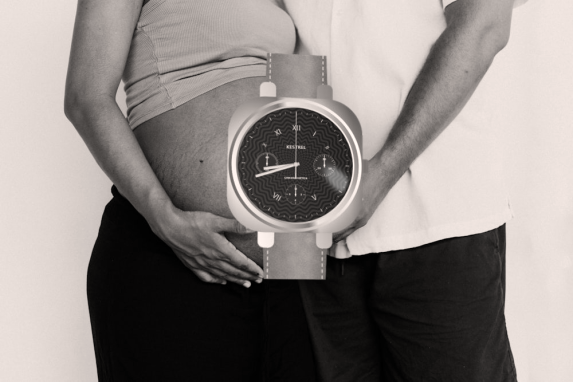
8:42
